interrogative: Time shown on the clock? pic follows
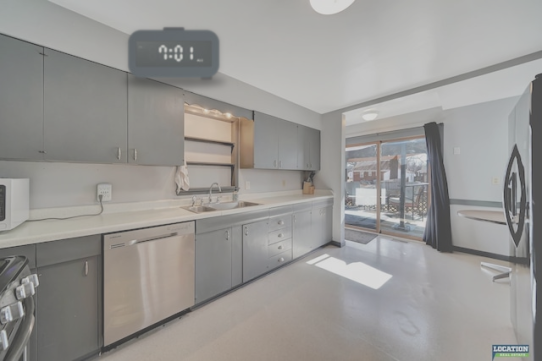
7:01
